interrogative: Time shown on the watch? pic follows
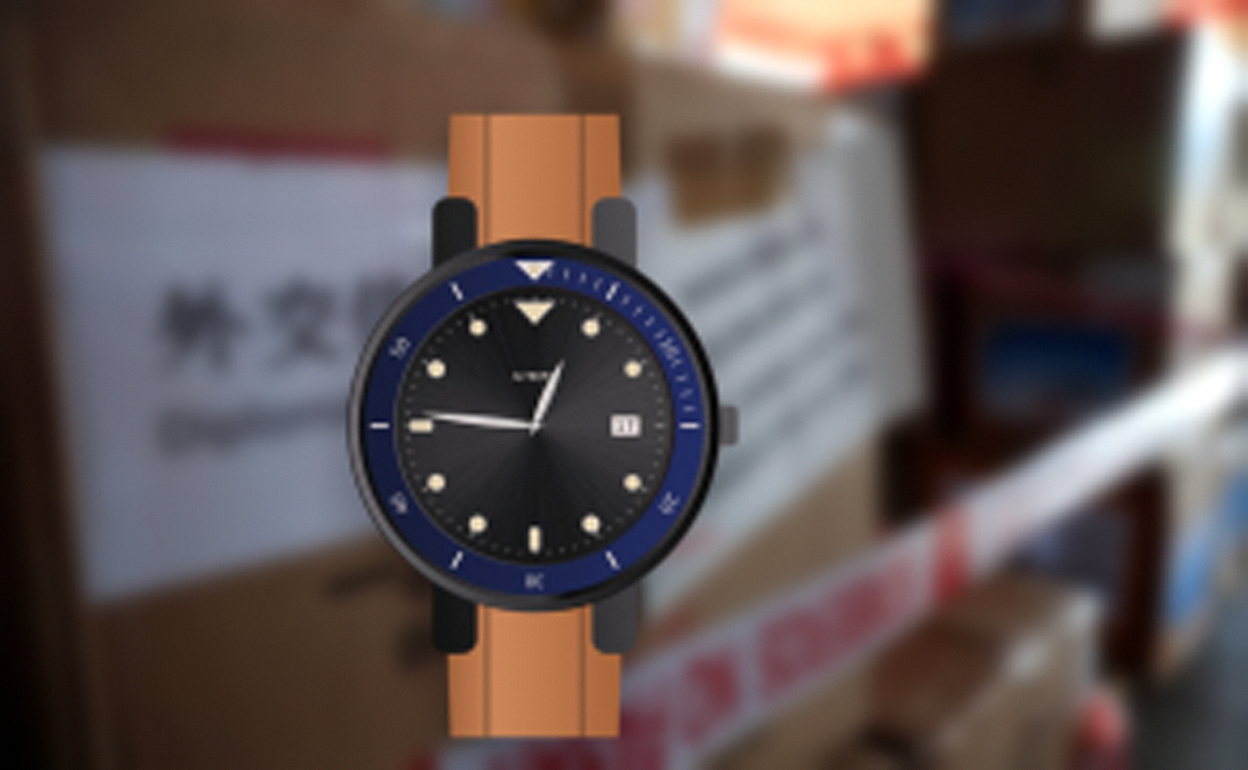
12:46
